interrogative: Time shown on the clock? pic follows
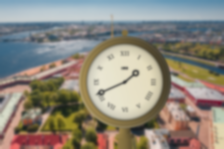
1:41
